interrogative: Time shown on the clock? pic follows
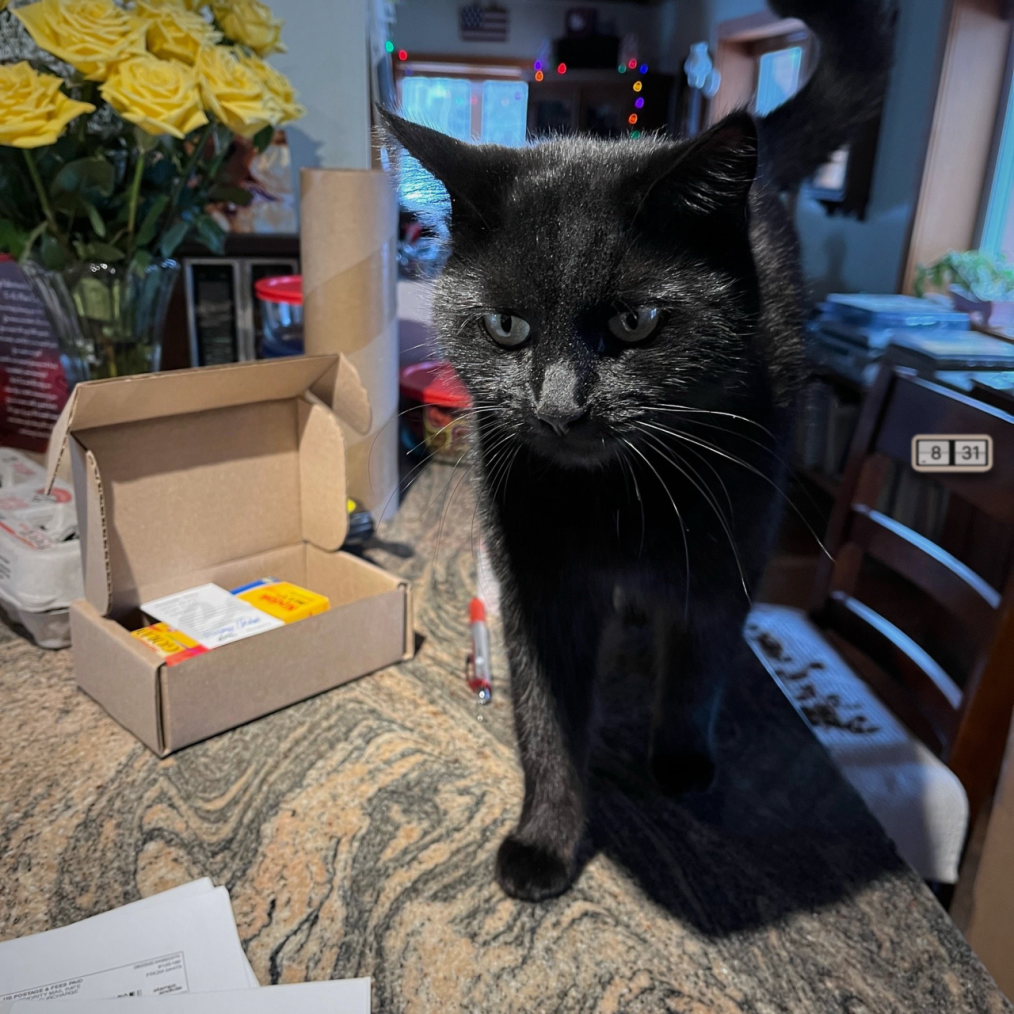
8:31
